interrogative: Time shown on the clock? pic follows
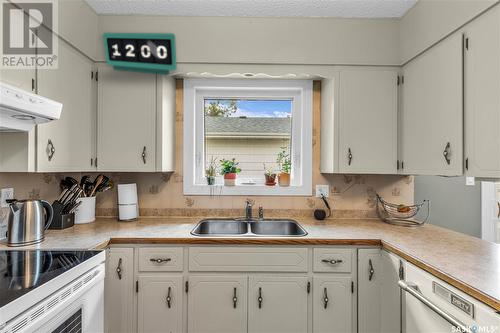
12:00
